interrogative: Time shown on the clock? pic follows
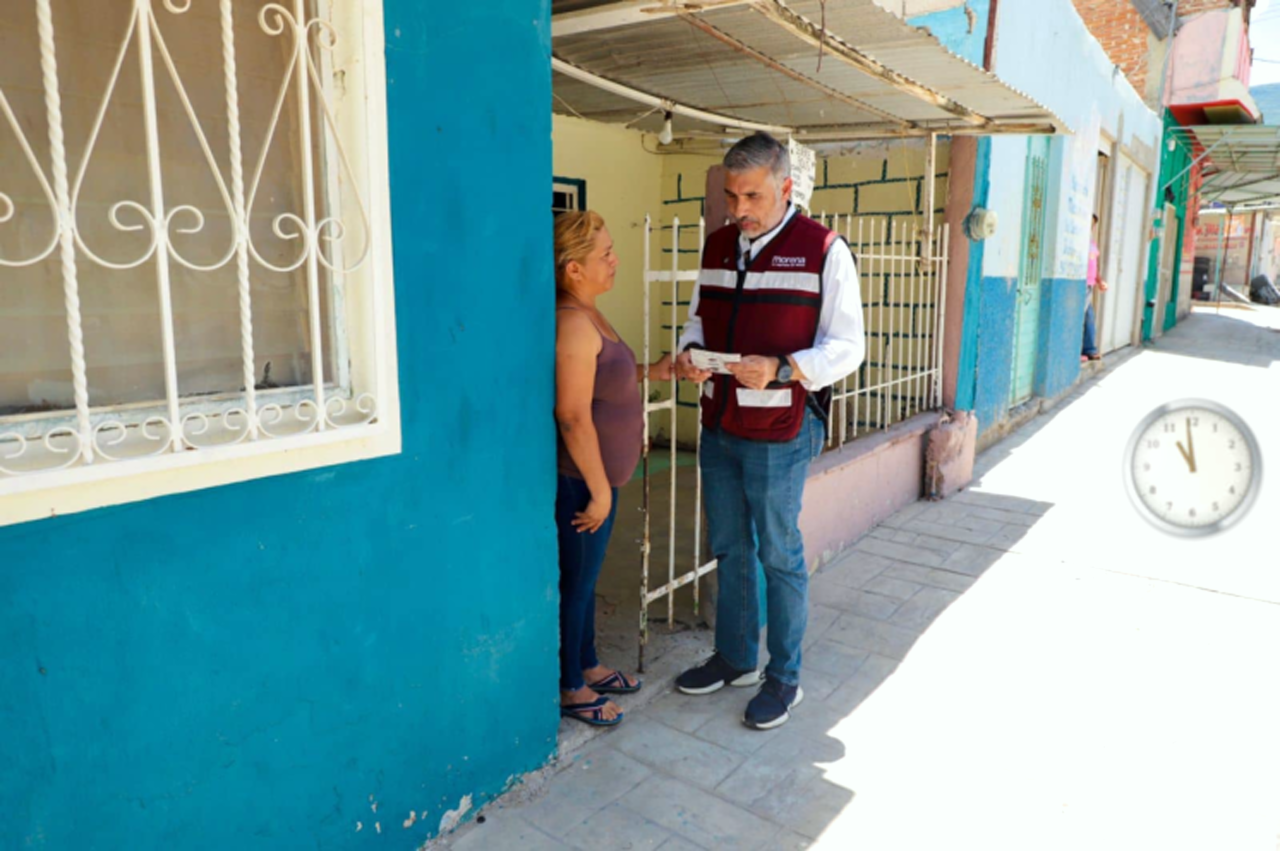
10:59
